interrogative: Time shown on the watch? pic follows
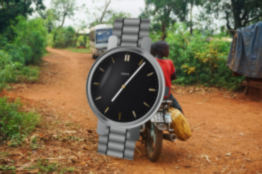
7:06
